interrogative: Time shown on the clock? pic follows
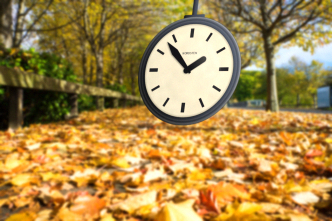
1:53
